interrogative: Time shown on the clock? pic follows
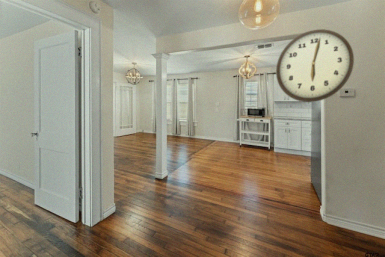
6:02
